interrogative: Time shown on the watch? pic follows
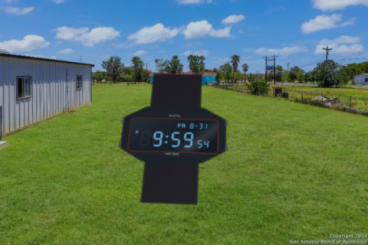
9:59
